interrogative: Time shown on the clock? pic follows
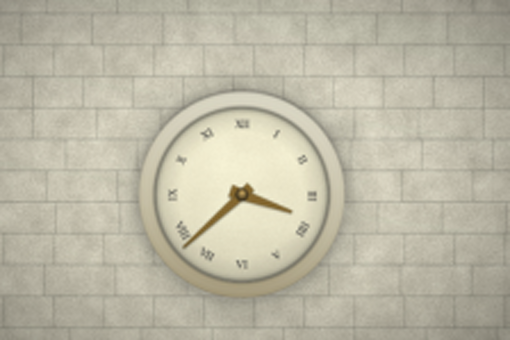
3:38
